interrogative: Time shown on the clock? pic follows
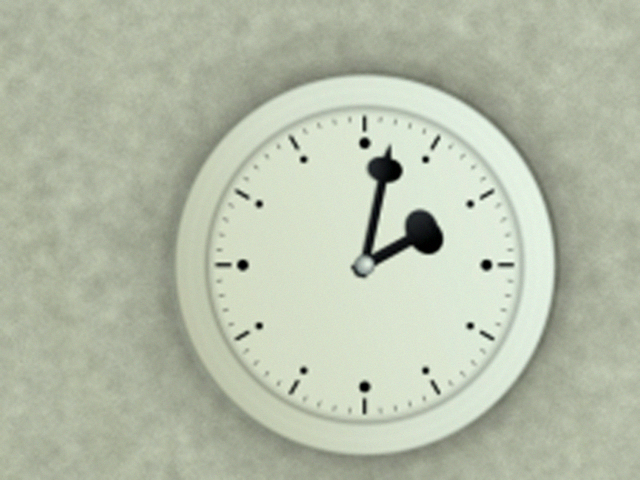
2:02
